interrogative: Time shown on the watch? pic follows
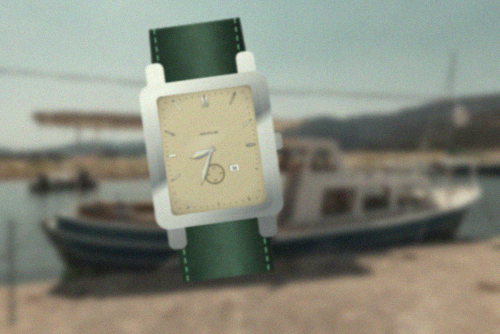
8:34
